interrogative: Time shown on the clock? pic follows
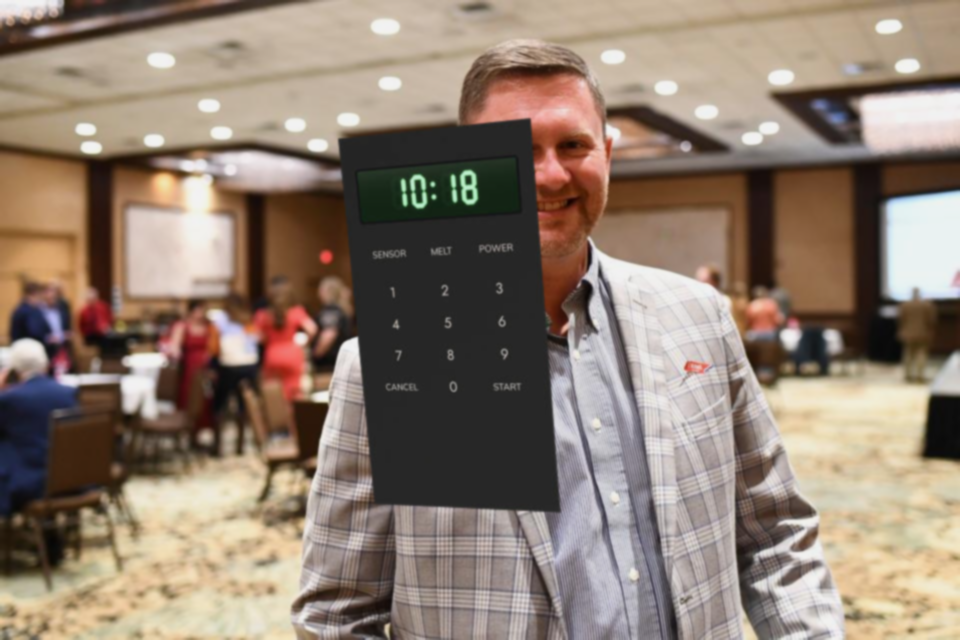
10:18
